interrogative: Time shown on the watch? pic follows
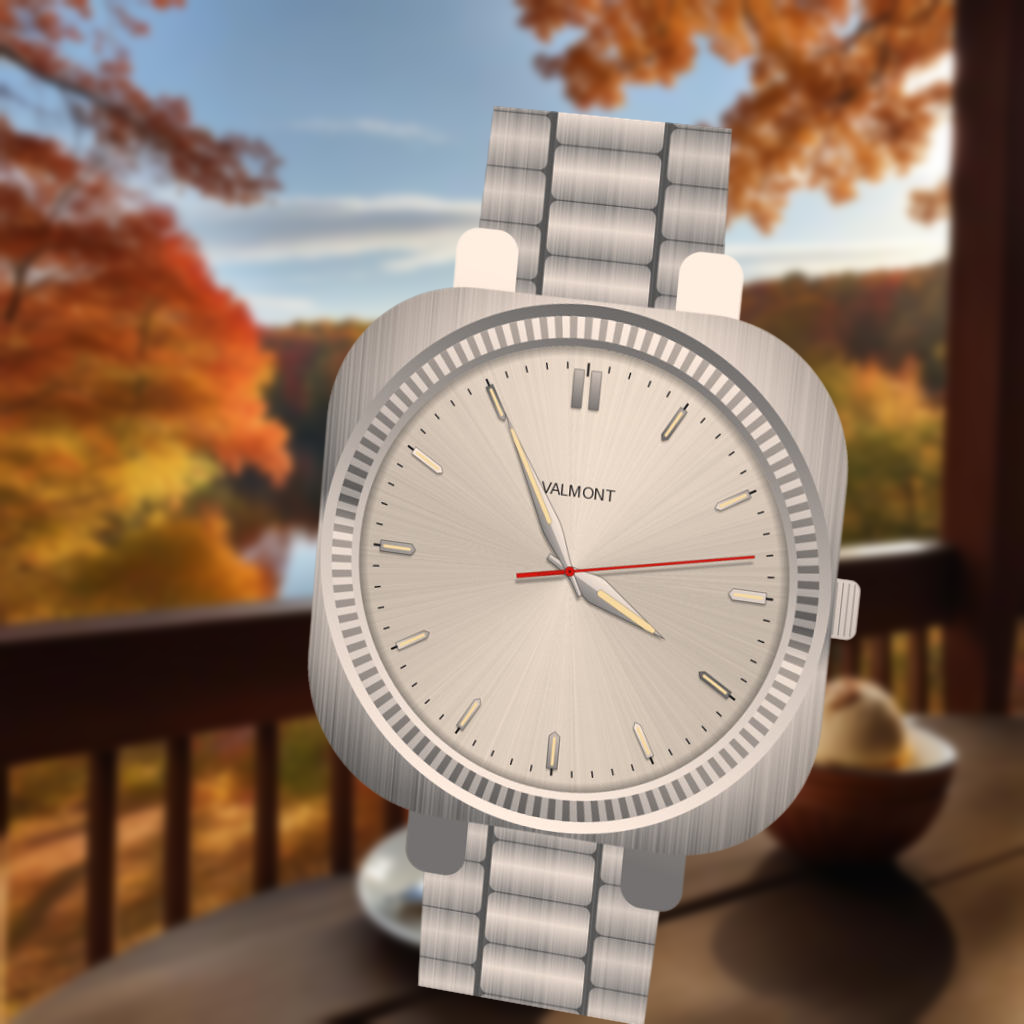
3:55:13
